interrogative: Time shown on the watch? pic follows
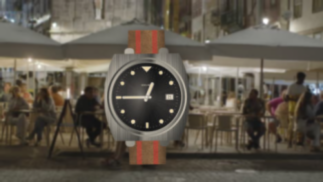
12:45
